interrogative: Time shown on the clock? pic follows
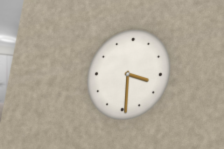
3:29
